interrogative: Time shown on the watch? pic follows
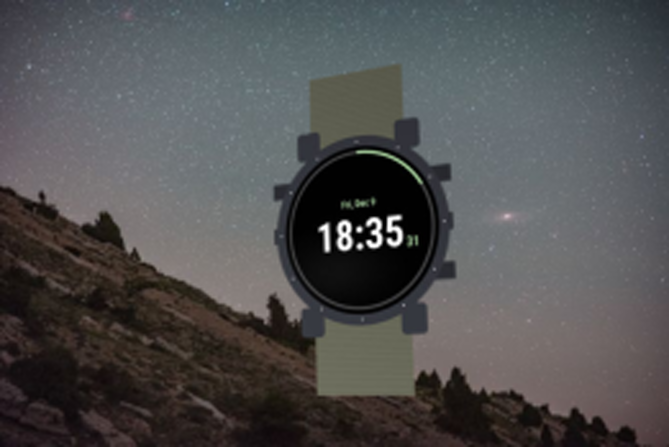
18:35
